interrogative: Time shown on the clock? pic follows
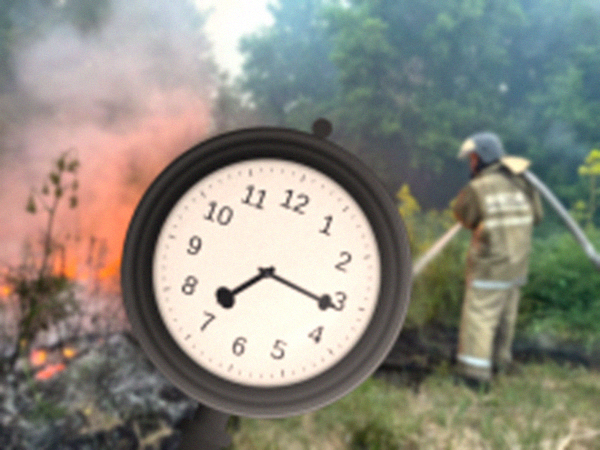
7:16
